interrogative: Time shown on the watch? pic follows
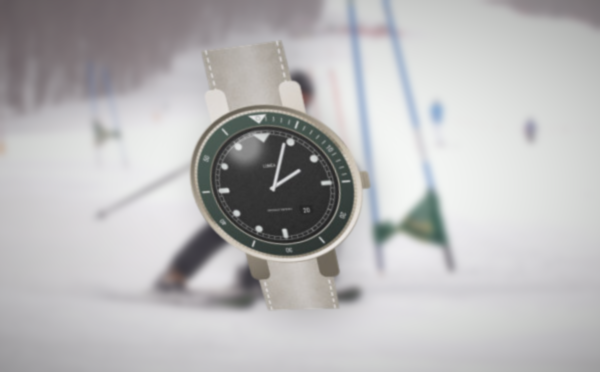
2:04
